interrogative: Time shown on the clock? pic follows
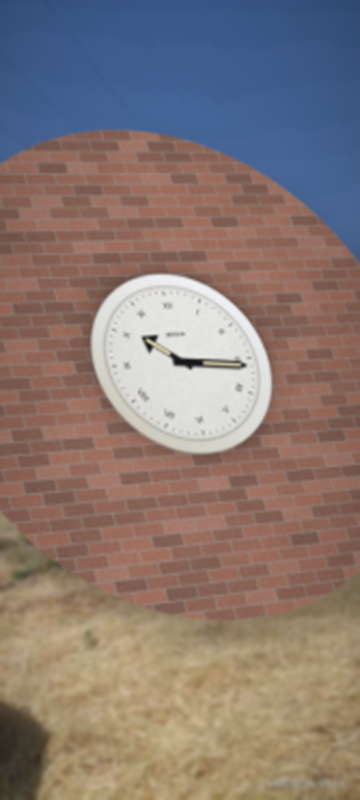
10:16
